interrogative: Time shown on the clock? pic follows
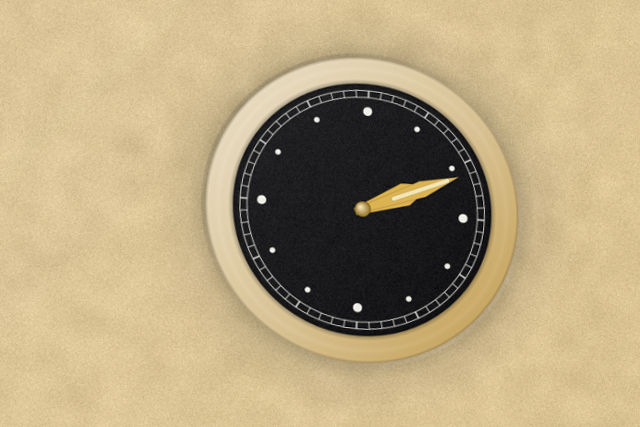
2:11
